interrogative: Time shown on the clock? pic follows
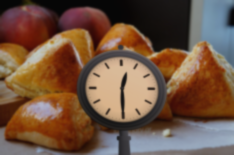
12:30
